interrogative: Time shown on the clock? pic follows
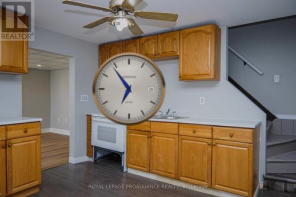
6:54
